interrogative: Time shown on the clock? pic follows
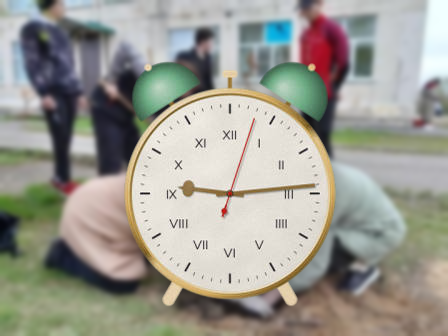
9:14:03
